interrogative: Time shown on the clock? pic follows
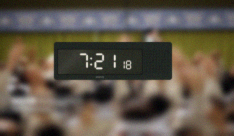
7:21:18
